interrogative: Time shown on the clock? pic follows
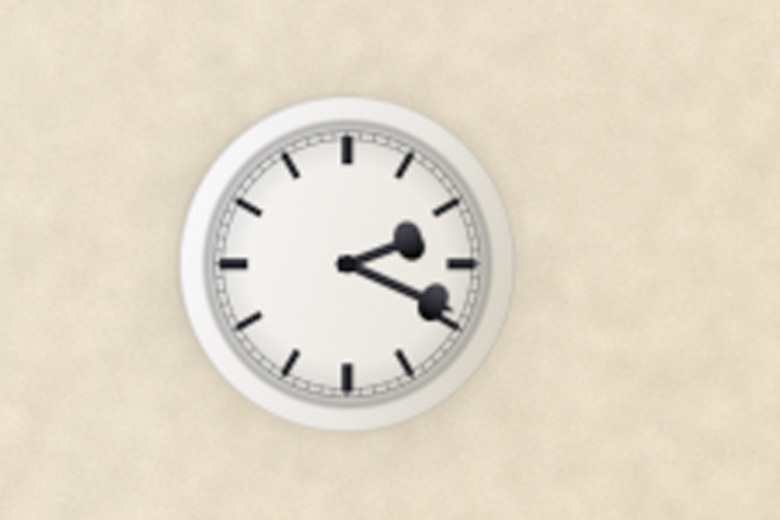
2:19
